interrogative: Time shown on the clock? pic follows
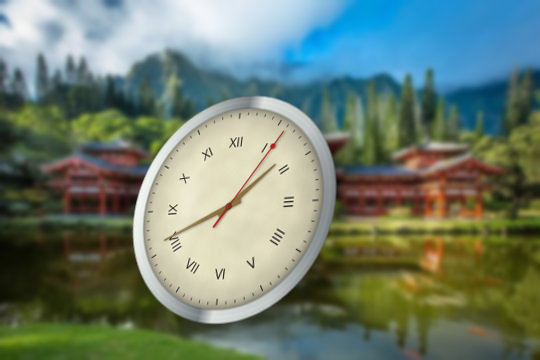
1:41:06
